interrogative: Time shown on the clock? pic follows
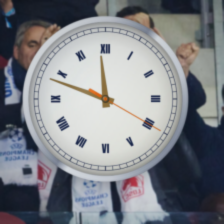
11:48:20
